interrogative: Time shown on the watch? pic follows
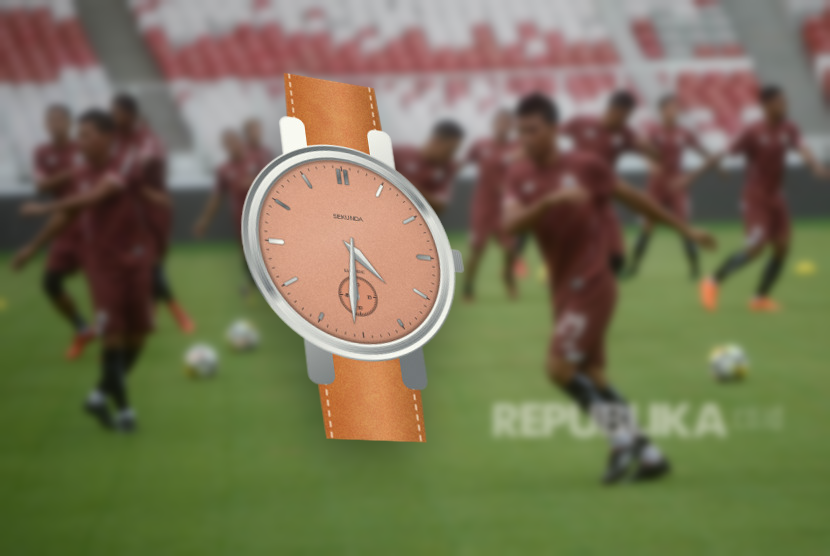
4:31
